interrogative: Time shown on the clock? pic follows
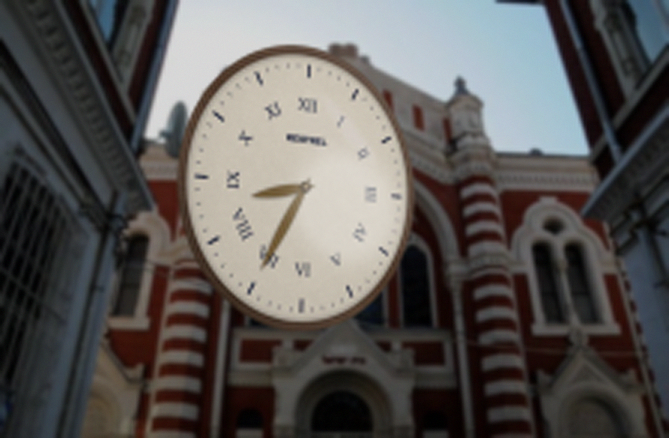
8:35
